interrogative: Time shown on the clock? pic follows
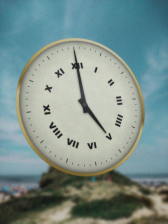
5:00
